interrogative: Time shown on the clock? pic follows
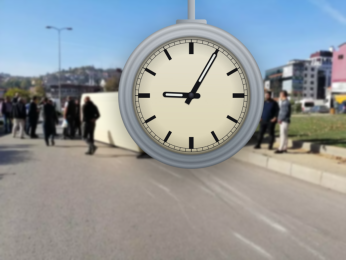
9:05
